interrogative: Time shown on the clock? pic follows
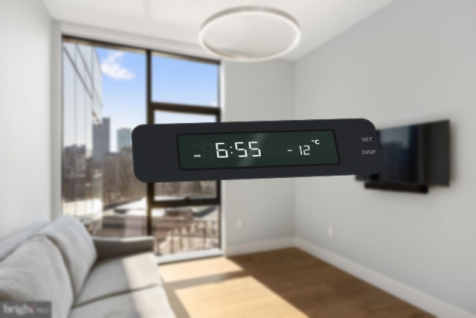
6:55
